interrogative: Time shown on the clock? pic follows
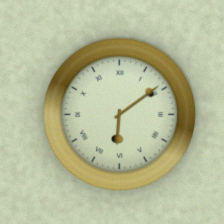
6:09
